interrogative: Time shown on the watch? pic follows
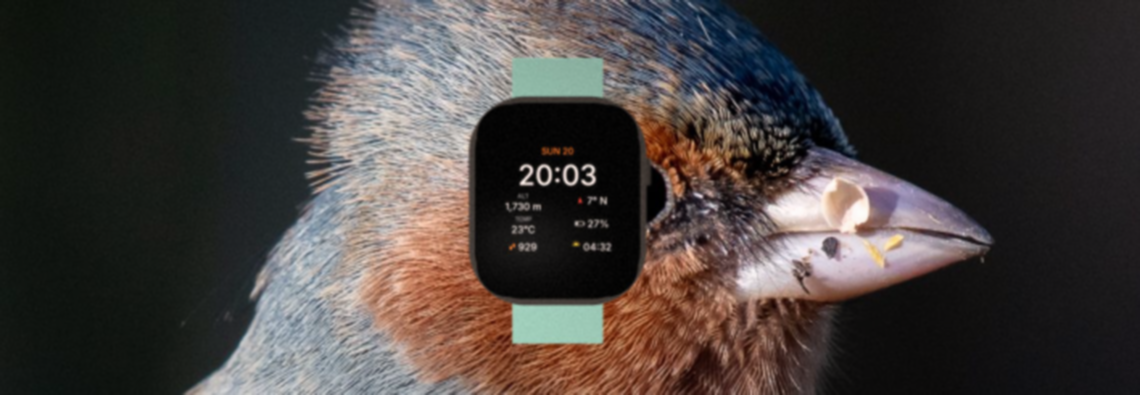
20:03
